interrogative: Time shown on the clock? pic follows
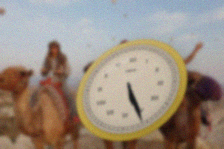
5:26
